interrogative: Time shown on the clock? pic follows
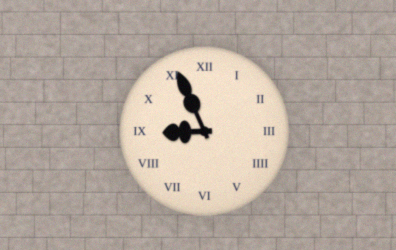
8:56
